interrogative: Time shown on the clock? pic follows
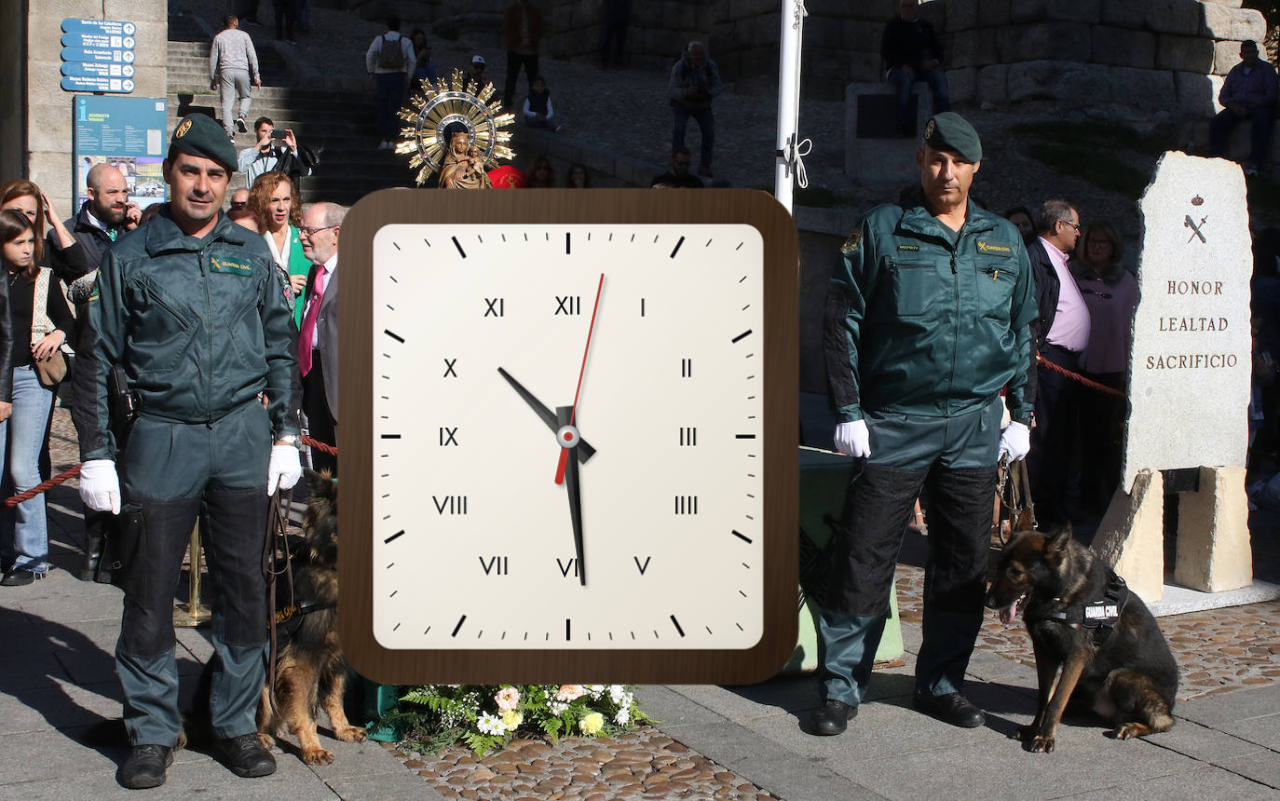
10:29:02
